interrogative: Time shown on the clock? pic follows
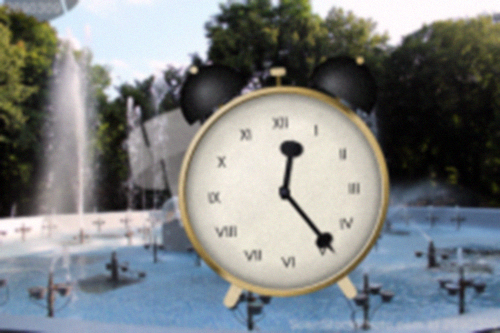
12:24
